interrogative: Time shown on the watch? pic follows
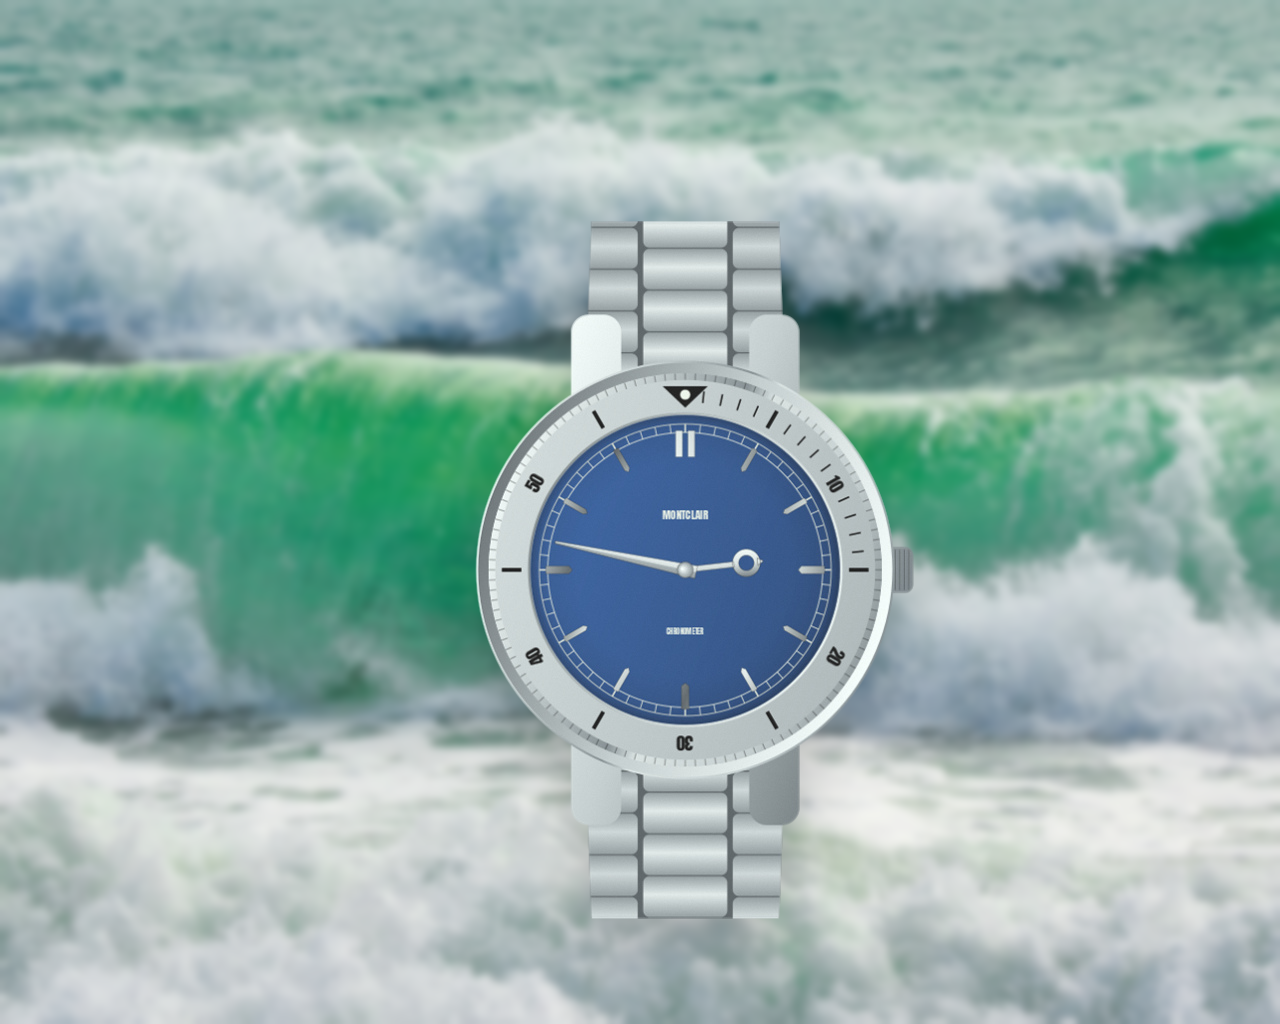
2:47
